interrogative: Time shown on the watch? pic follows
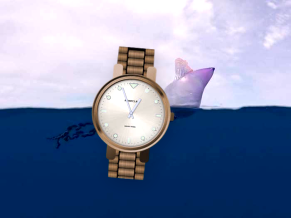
12:56
